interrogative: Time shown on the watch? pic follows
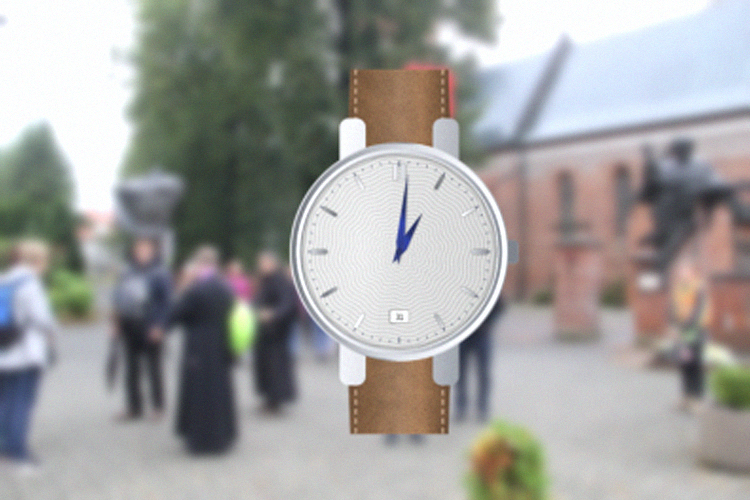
1:01
